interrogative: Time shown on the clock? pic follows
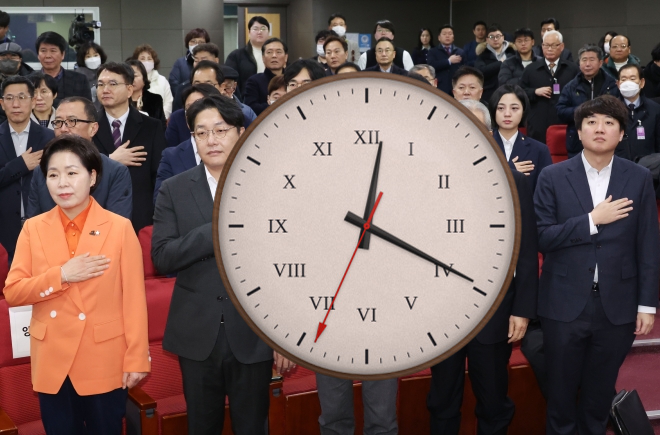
12:19:34
